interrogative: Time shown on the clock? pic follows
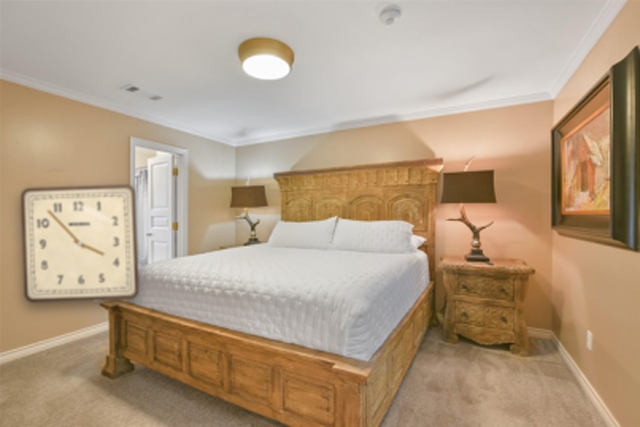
3:53
